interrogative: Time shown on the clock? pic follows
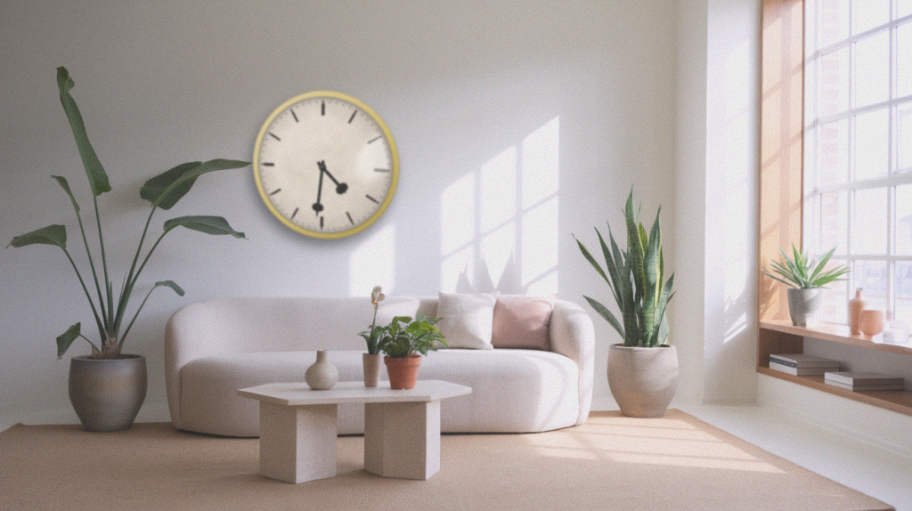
4:31
